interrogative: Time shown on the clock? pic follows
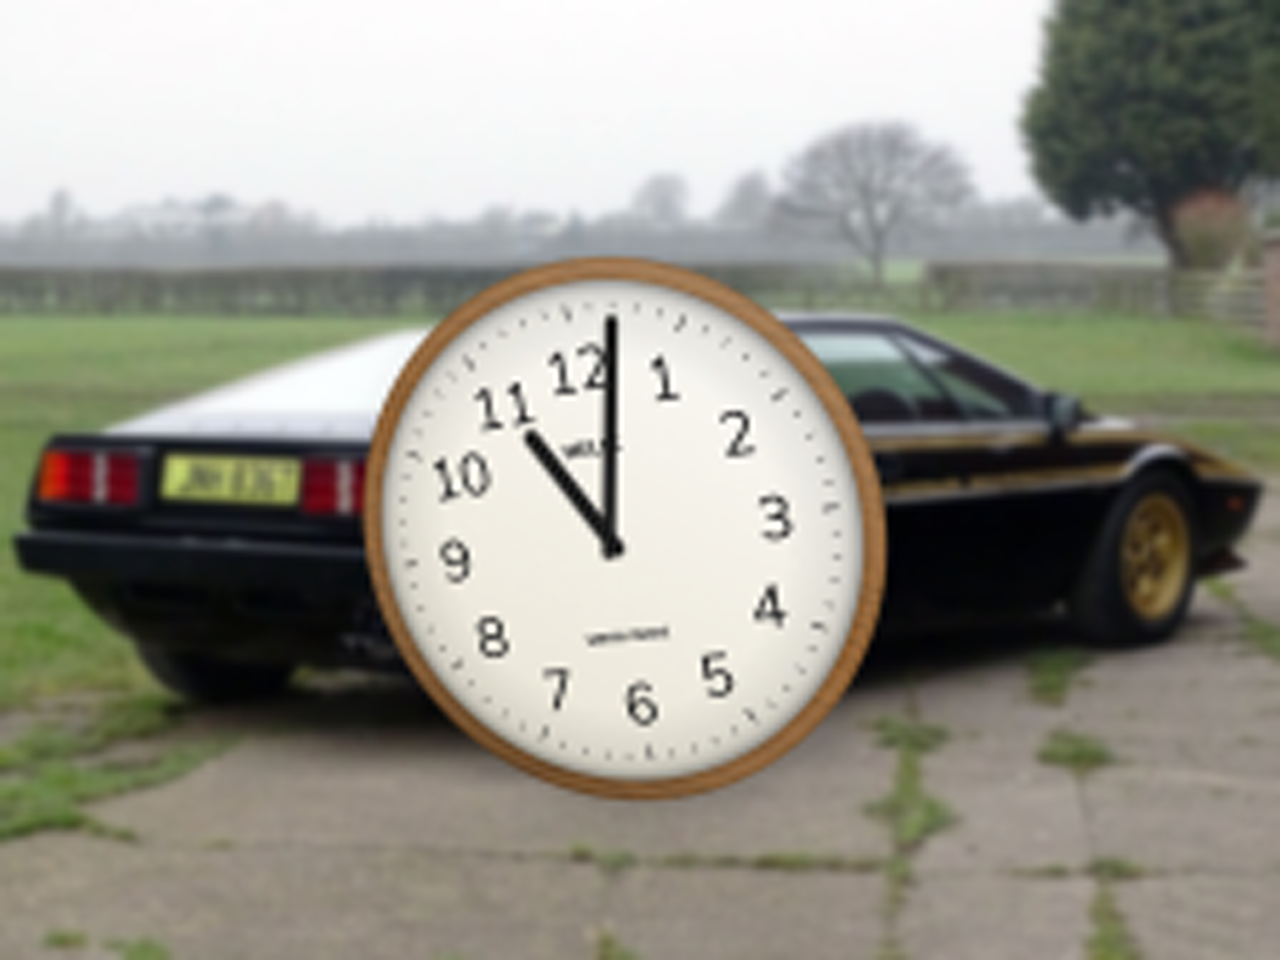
11:02
